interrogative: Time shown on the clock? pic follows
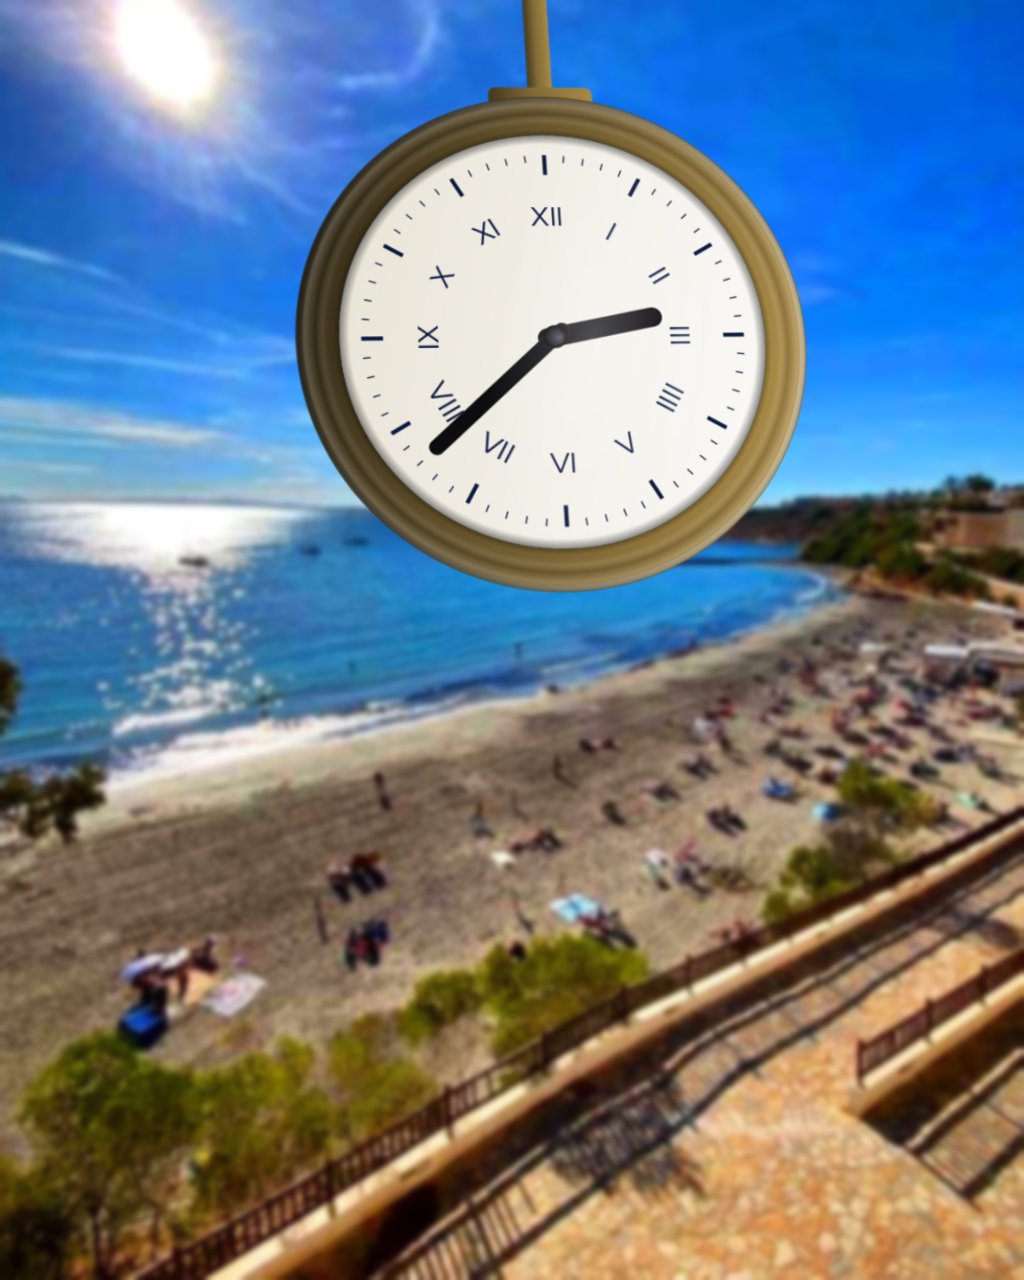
2:38
